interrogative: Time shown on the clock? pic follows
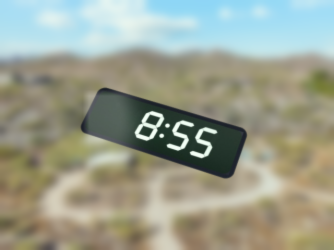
8:55
